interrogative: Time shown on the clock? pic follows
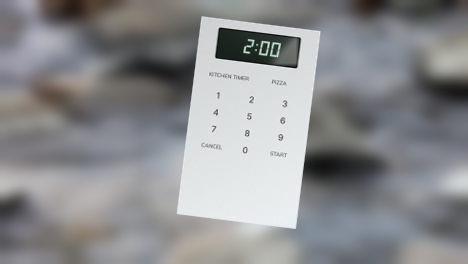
2:00
